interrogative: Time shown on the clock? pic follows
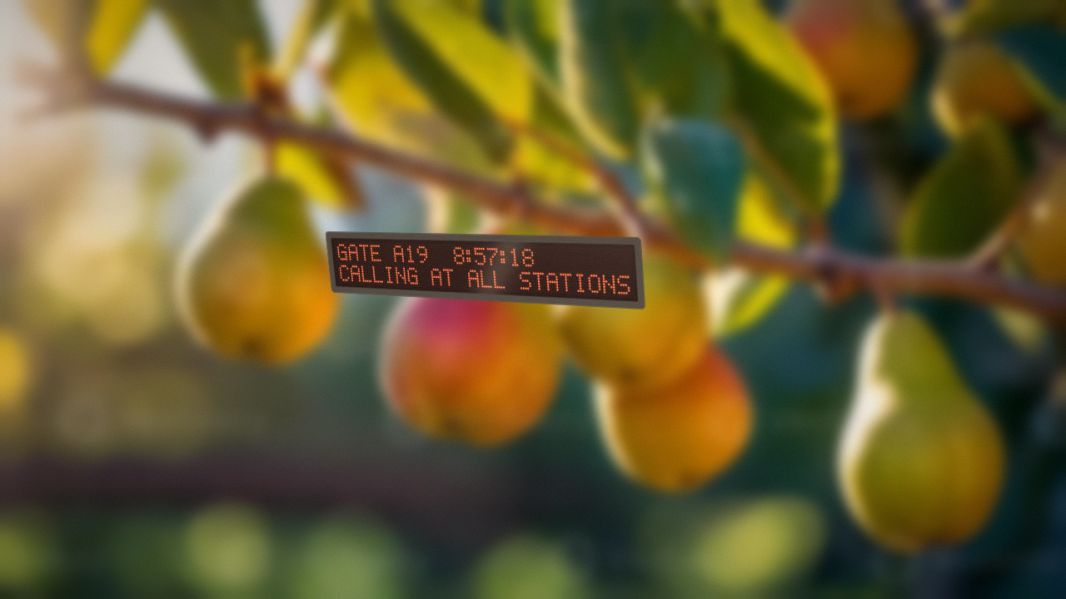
8:57:18
